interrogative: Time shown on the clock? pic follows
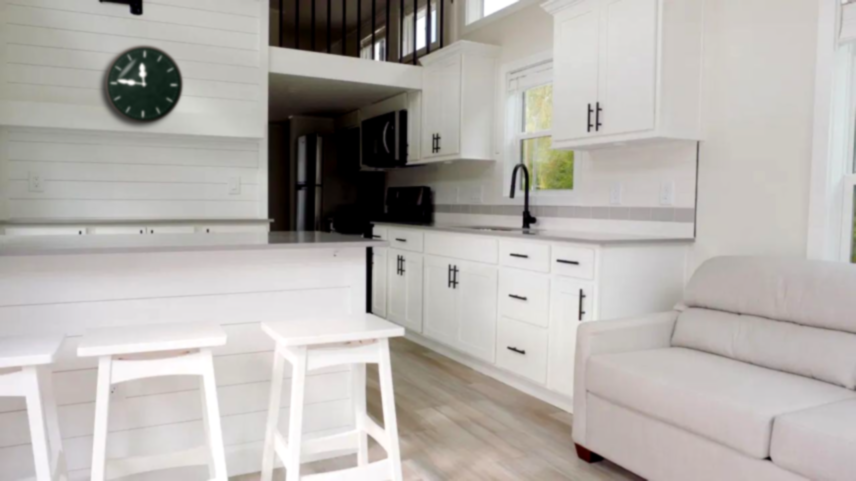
11:46
